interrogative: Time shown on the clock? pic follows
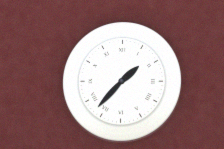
1:37
